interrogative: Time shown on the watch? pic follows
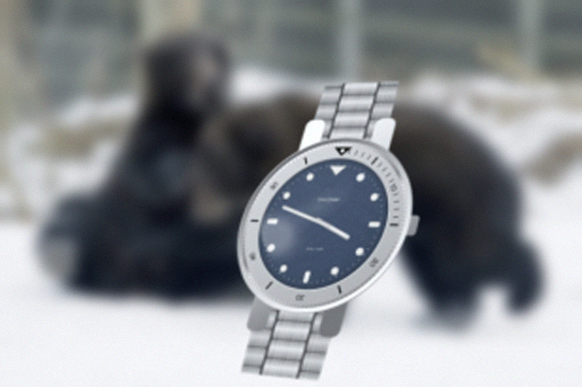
3:48
